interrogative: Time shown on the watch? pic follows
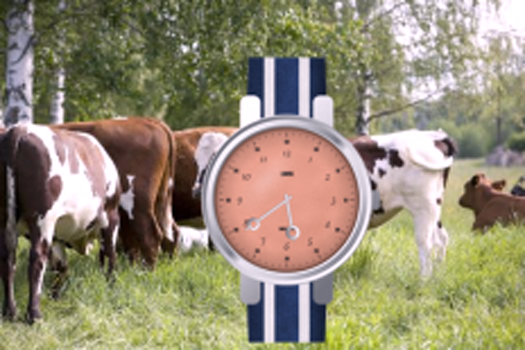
5:39
